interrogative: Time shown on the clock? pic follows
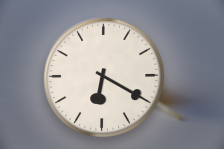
6:20
